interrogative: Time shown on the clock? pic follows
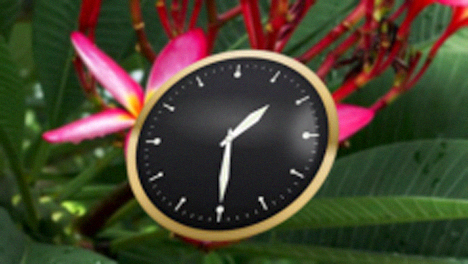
1:30
